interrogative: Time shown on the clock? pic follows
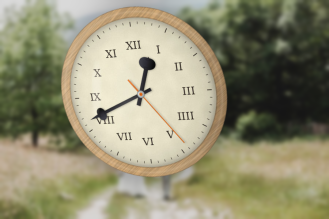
12:41:24
